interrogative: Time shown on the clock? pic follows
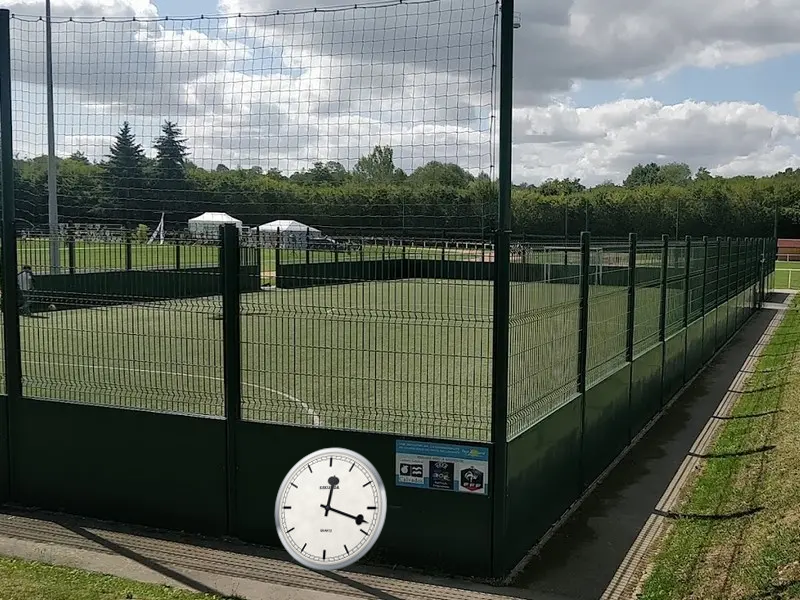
12:18
